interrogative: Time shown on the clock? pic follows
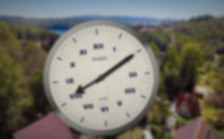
8:10
